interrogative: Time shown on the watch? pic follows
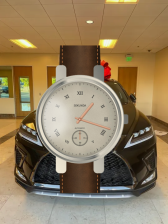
1:18
